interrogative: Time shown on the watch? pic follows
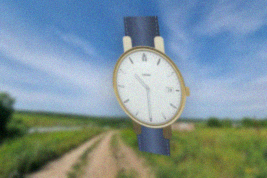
10:30
